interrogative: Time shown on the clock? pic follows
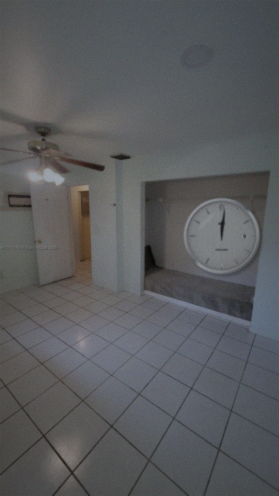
12:01
